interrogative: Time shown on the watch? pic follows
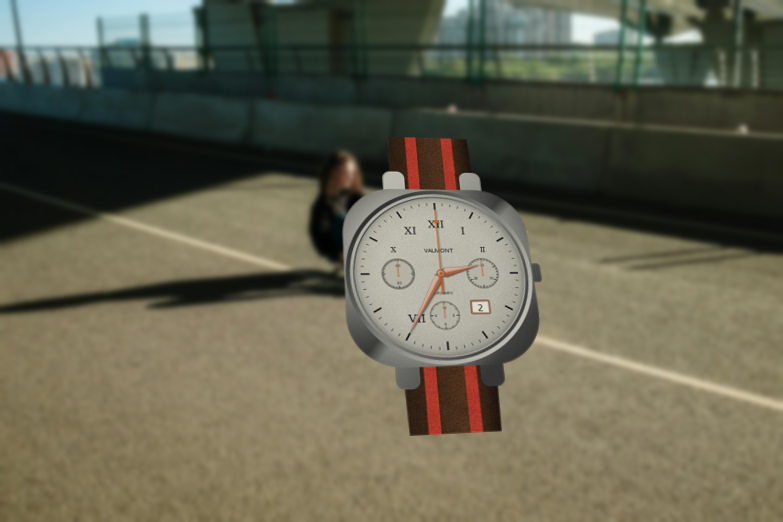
2:35
